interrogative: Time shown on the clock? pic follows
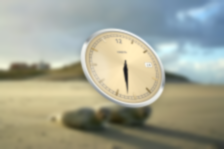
6:32
